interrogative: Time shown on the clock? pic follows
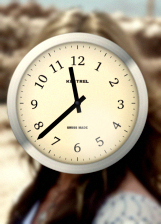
11:38
